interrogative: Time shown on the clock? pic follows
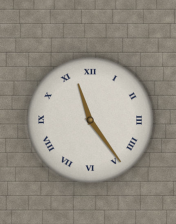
11:24
